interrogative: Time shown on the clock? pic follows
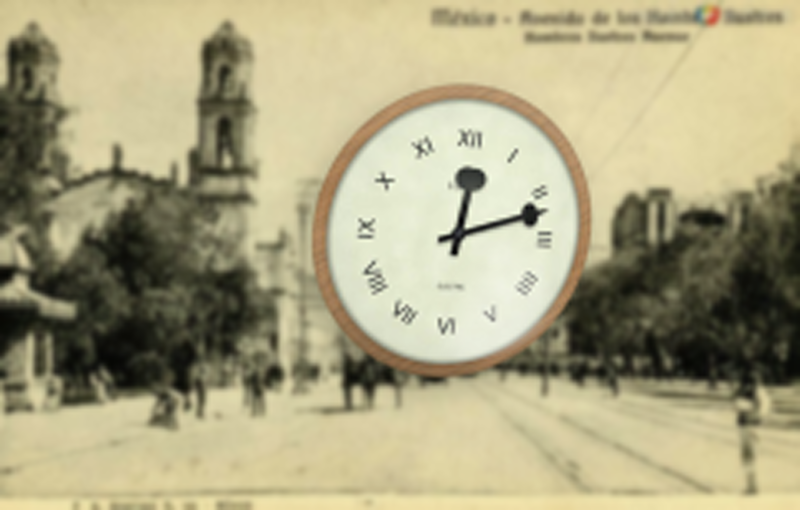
12:12
